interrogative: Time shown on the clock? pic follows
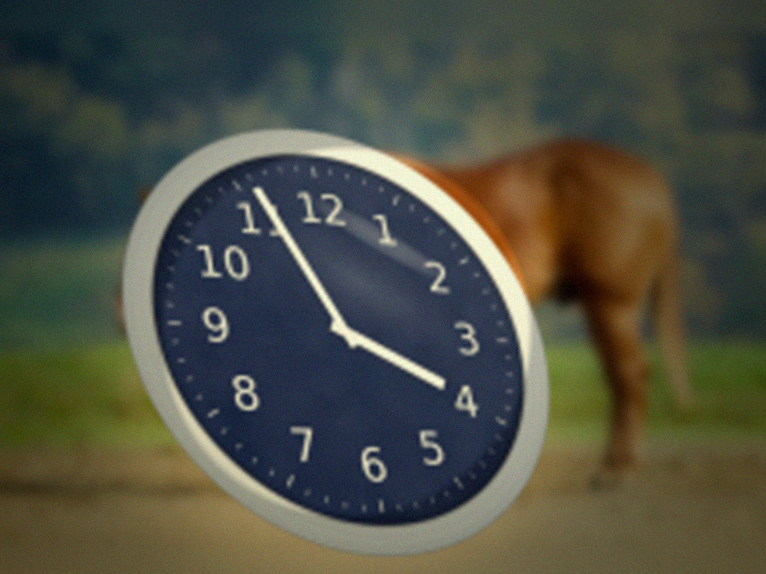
3:56
